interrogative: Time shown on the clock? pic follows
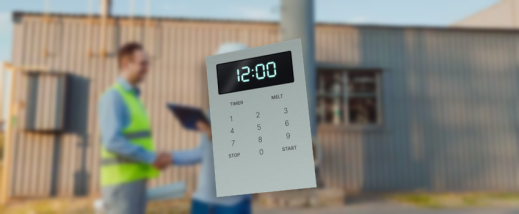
12:00
